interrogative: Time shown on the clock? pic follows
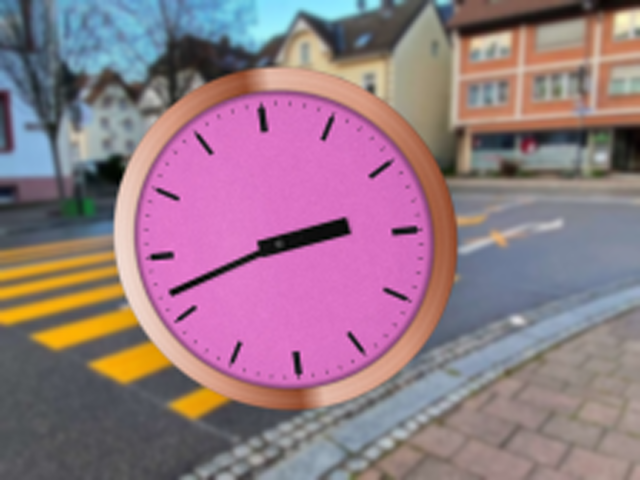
2:42
